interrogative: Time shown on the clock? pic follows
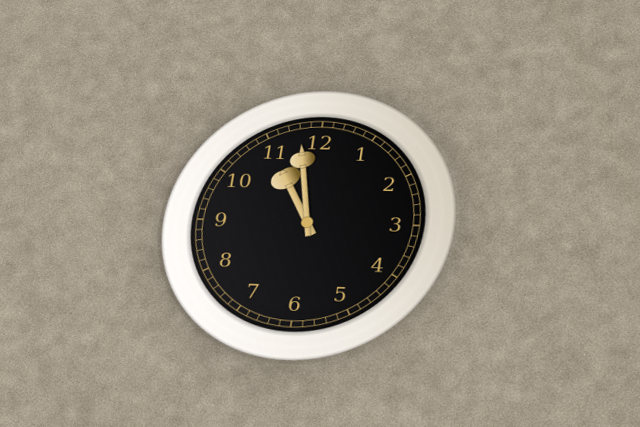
10:58
